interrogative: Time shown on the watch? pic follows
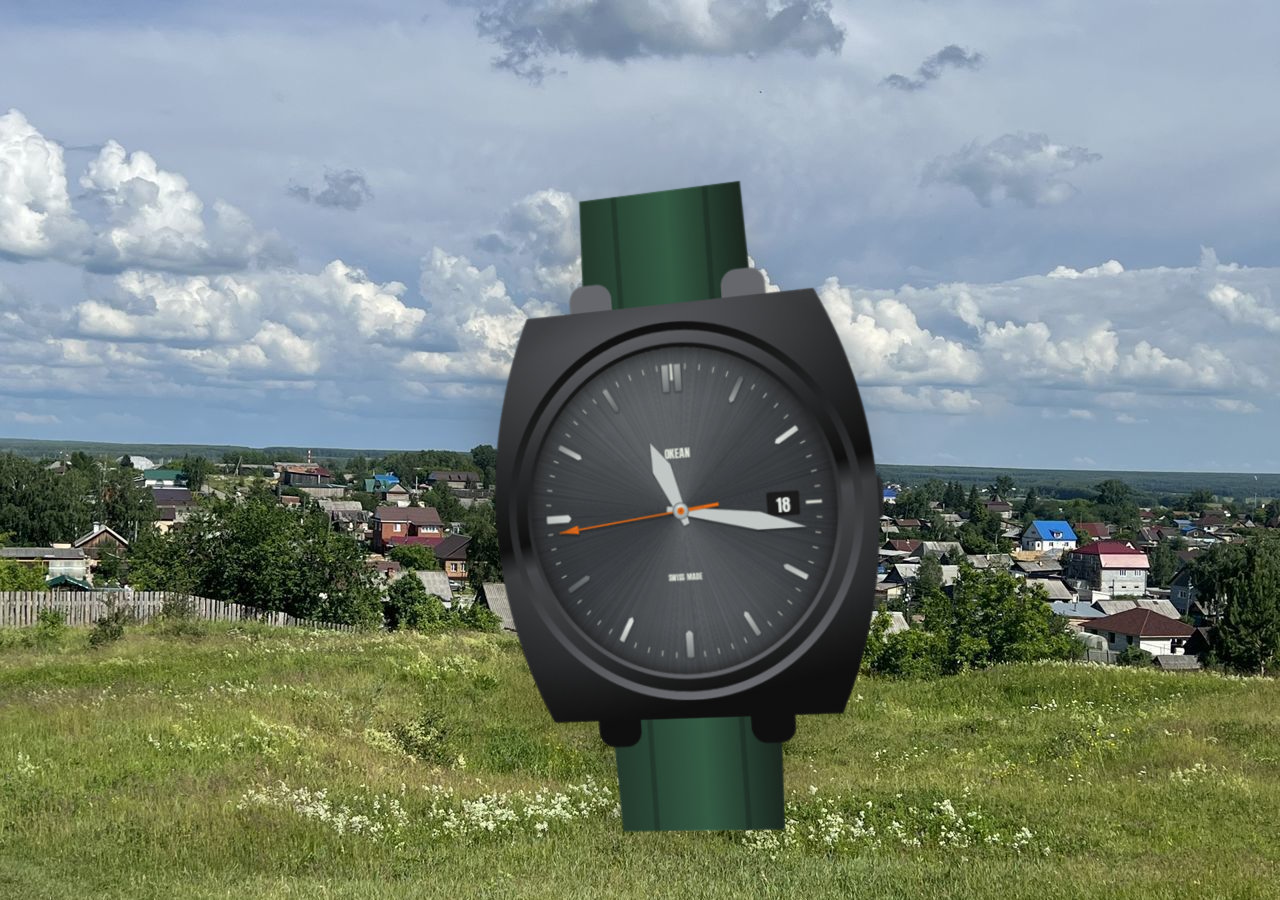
11:16:44
